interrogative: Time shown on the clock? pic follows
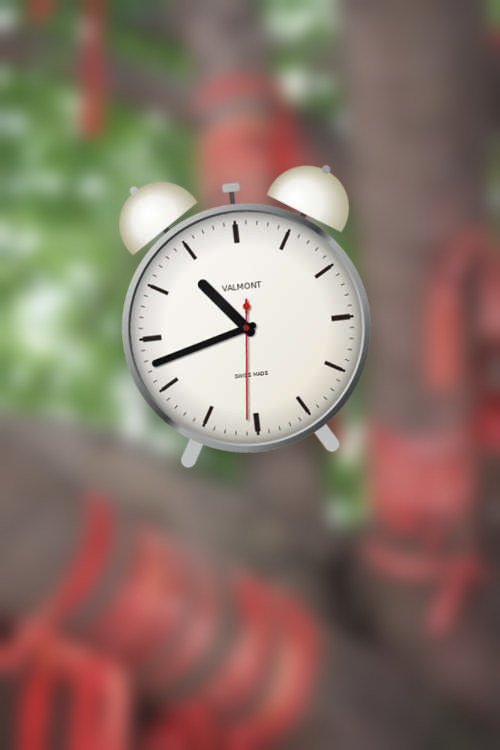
10:42:31
